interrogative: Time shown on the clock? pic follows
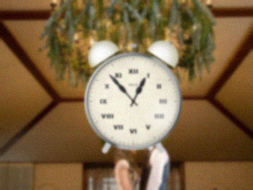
12:53
